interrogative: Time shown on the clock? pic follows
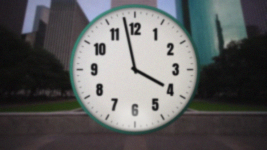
3:58
